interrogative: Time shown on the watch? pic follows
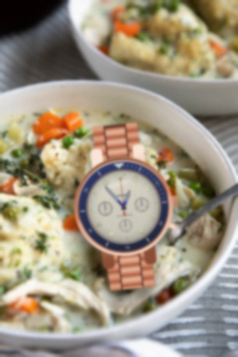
12:54
